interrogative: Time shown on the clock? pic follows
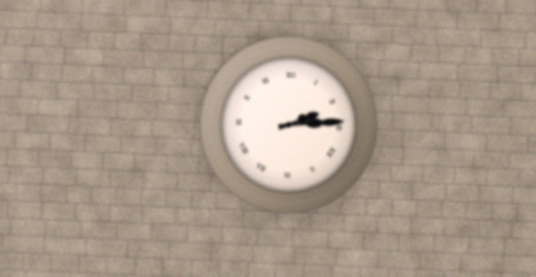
2:14
